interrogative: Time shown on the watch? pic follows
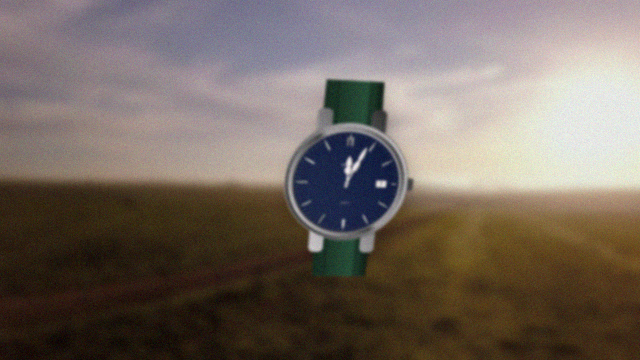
12:04
